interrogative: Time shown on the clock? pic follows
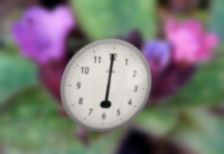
6:00
